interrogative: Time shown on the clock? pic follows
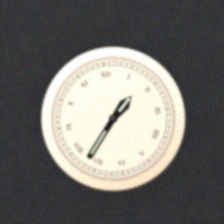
1:37
